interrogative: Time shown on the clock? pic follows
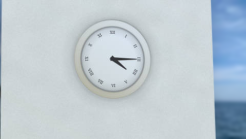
4:15
